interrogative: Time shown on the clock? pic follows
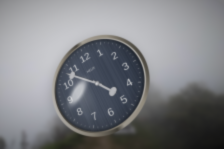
4:53
